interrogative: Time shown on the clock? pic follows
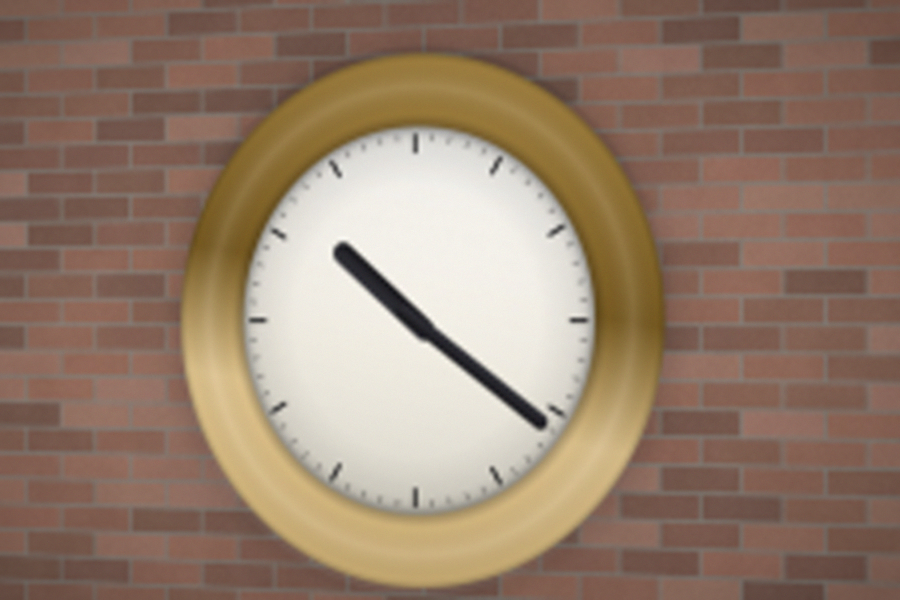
10:21
